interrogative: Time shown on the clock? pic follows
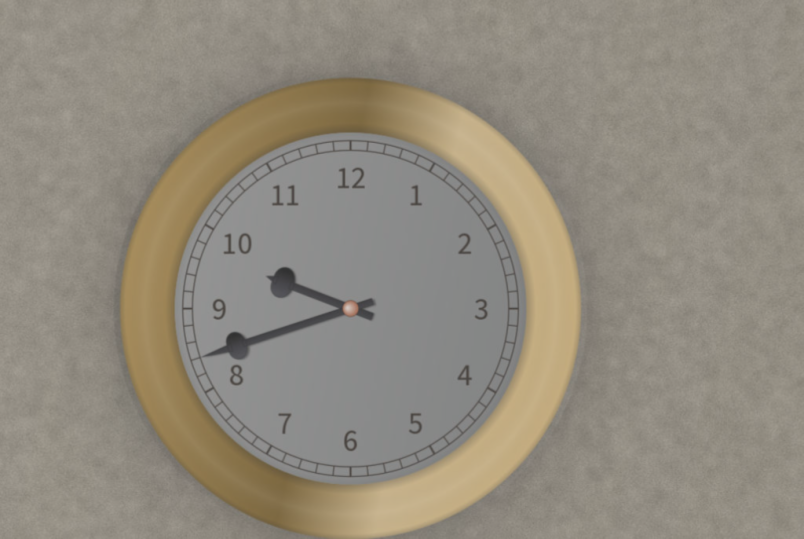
9:42
